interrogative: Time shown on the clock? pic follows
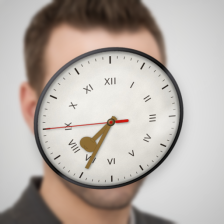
7:34:45
